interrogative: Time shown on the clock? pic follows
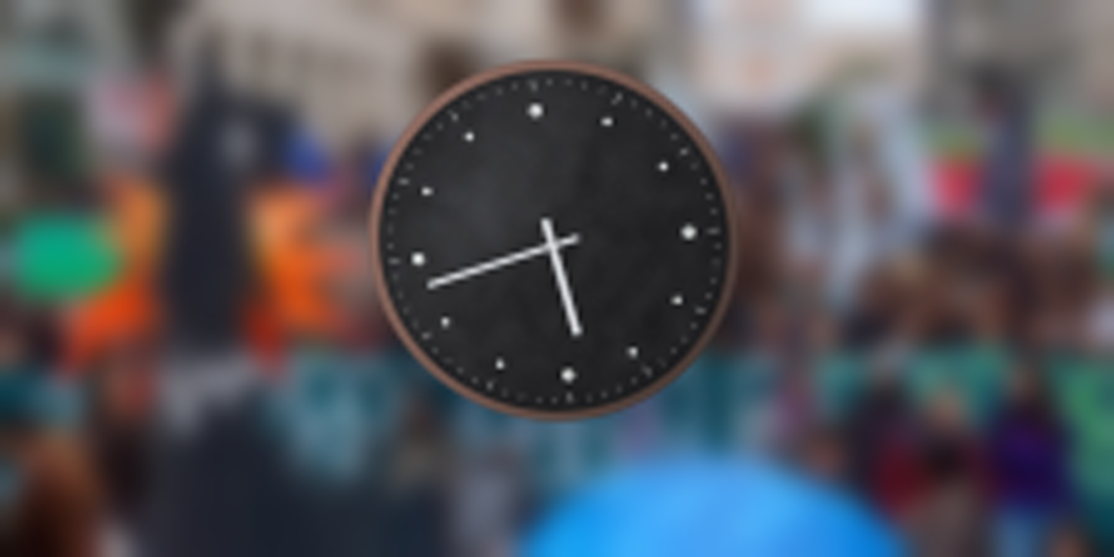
5:43
